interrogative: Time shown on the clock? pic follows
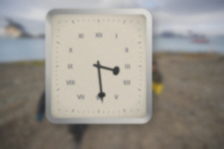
3:29
